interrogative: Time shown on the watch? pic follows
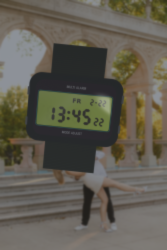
13:45
